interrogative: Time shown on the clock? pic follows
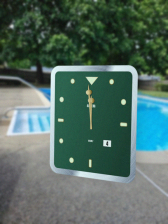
11:59
